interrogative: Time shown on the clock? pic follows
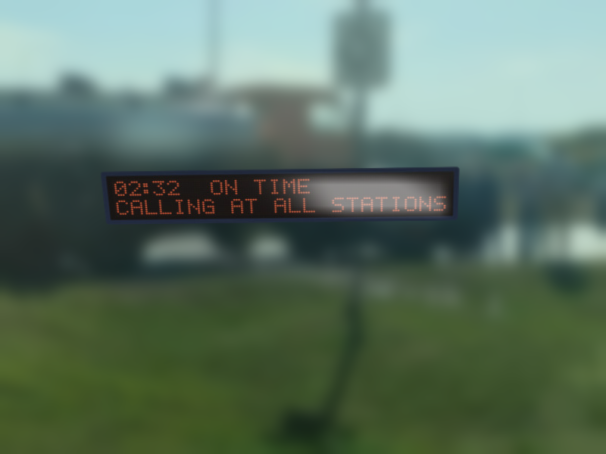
2:32
